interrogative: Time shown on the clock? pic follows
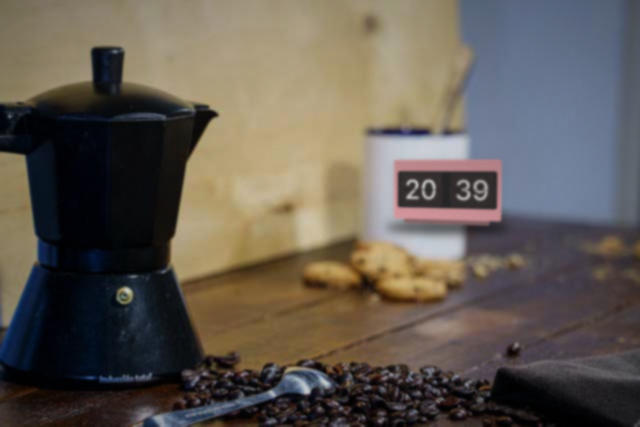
20:39
